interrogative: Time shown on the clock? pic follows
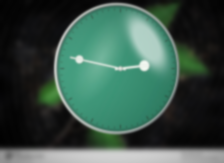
2:47
